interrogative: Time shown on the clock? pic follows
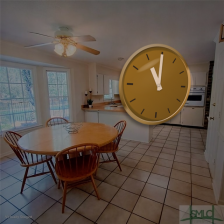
11:00
